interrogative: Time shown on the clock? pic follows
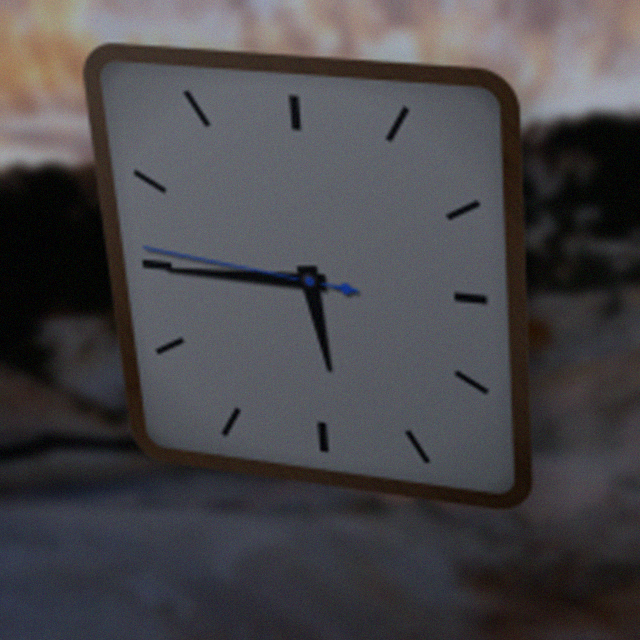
5:44:46
